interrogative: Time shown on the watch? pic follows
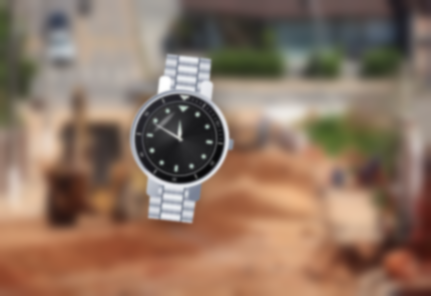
11:49
